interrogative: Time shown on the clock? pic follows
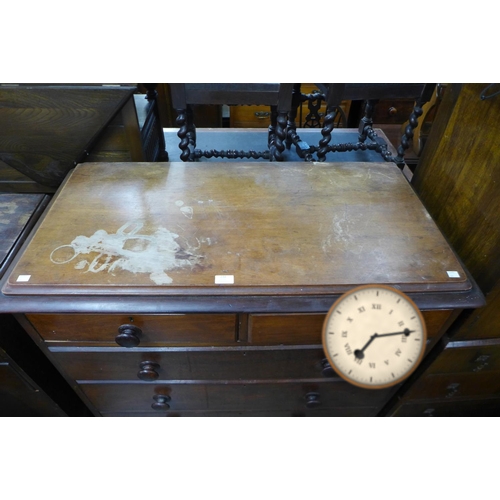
7:13
